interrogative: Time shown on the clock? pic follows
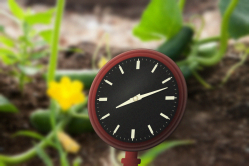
8:12
